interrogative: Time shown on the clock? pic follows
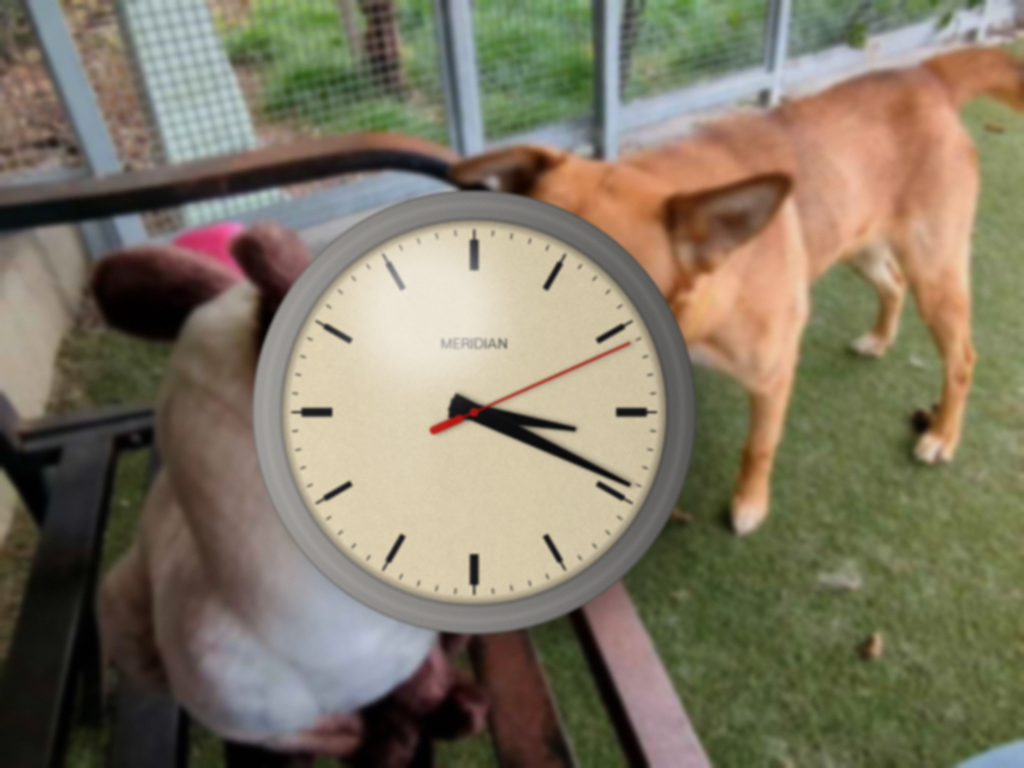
3:19:11
